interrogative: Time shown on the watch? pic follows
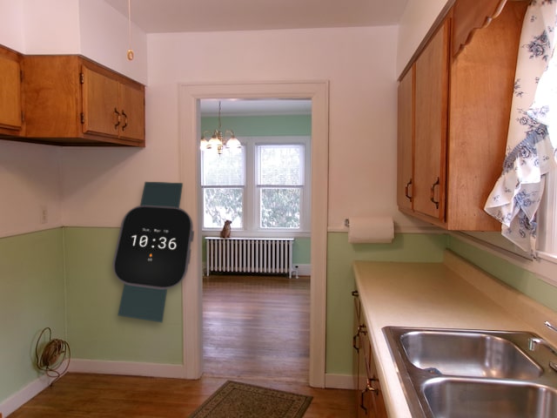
10:36
